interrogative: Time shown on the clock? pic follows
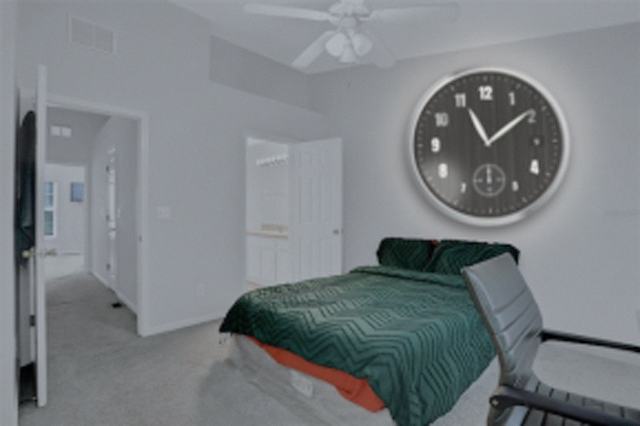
11:09
